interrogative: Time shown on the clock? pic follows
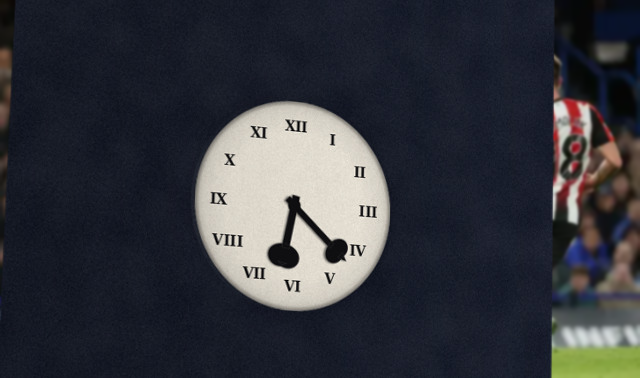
6:22
